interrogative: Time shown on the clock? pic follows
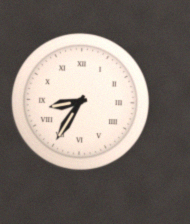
8:35
